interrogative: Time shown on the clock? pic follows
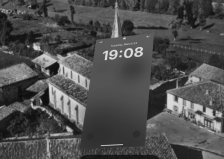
19:08
